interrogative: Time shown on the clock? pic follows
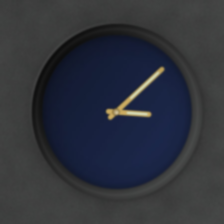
3:08
